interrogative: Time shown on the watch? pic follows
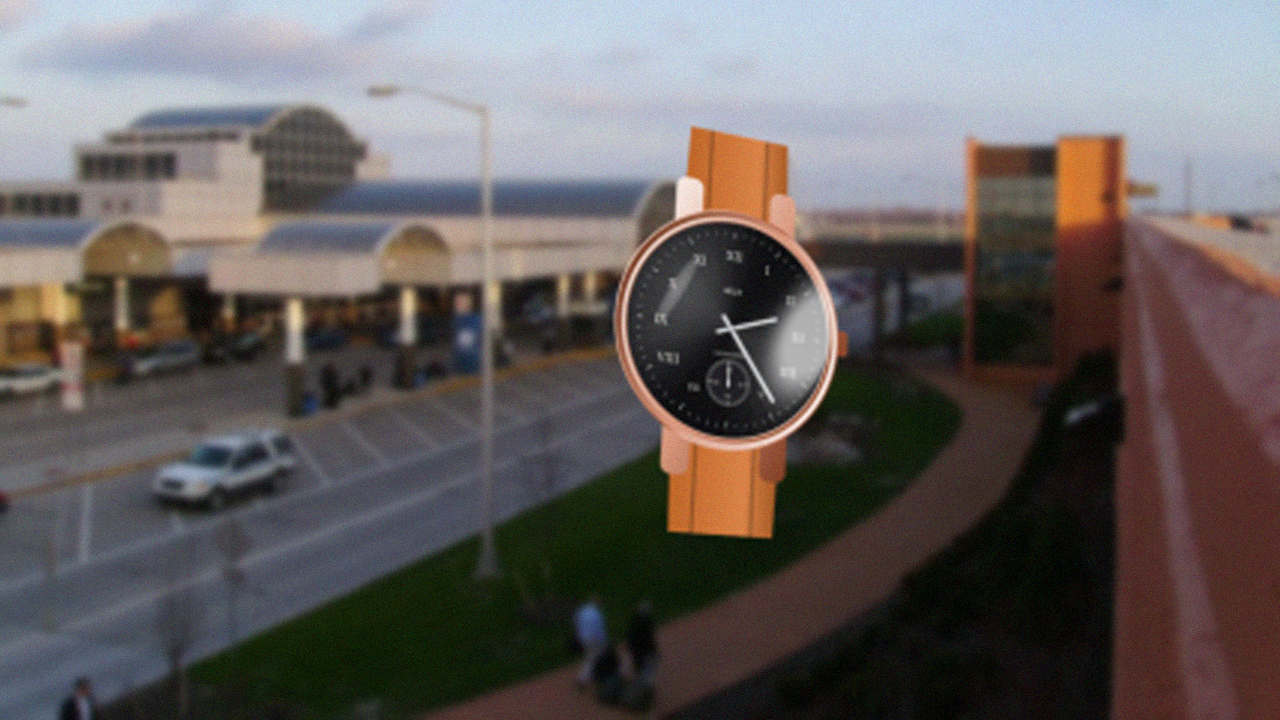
2:24
